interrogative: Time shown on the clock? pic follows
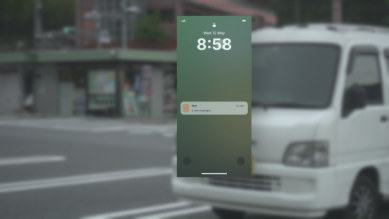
8:58
